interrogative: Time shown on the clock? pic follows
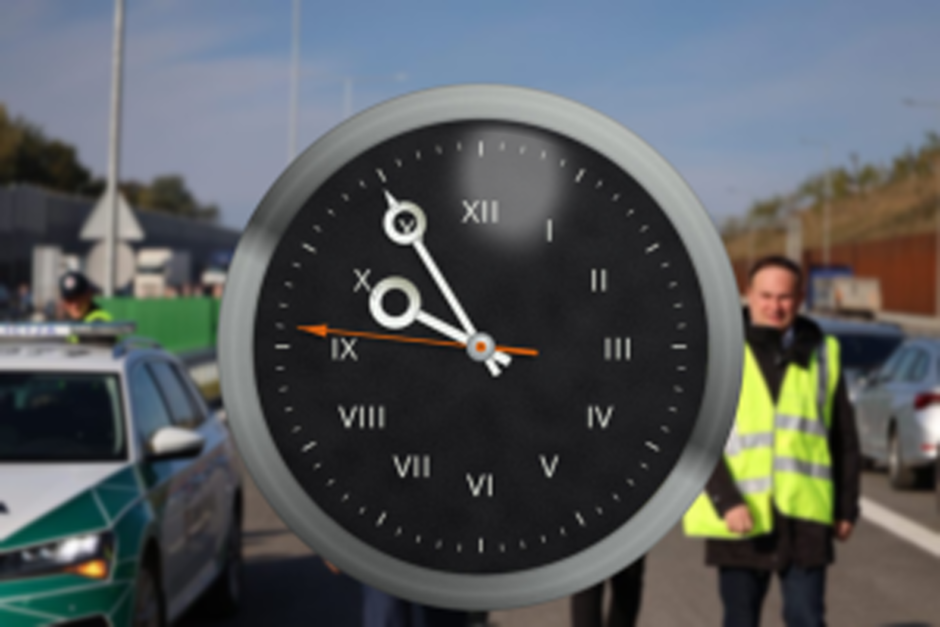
9:54:46
